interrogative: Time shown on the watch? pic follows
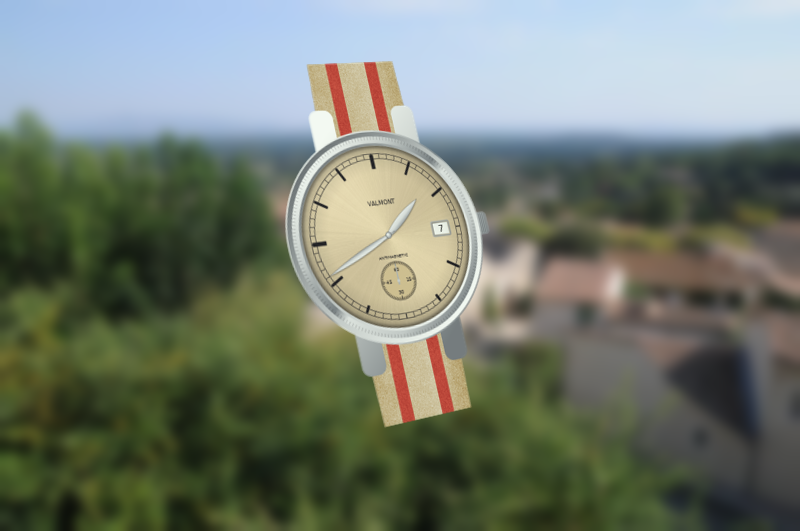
1:41
